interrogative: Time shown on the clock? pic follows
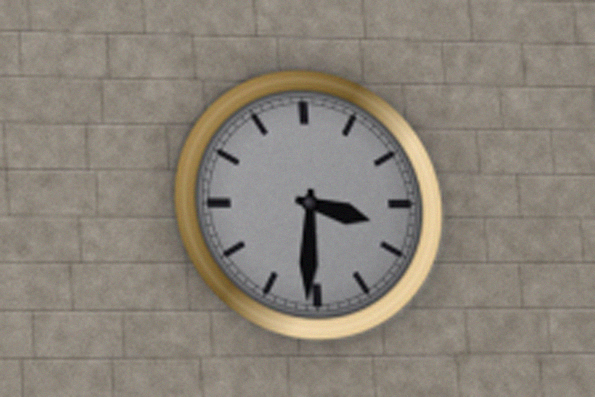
3:31
